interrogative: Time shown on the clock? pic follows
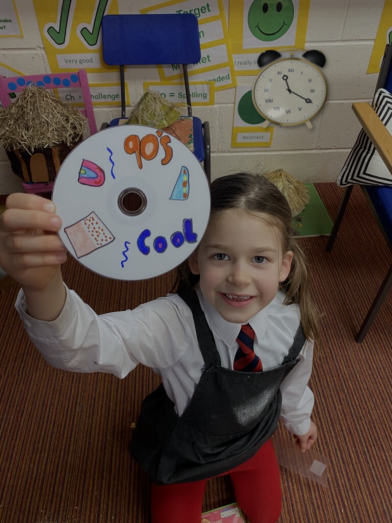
11:20
